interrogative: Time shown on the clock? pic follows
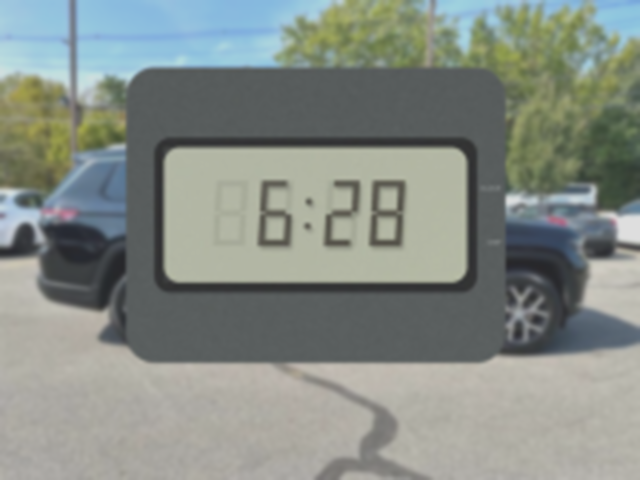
6:28
